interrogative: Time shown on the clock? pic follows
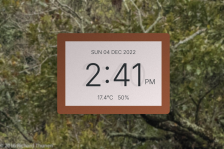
2:41
